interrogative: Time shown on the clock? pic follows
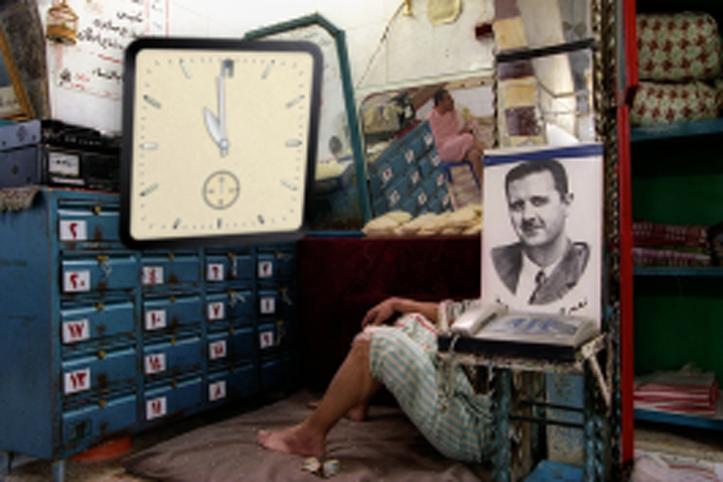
10:59
